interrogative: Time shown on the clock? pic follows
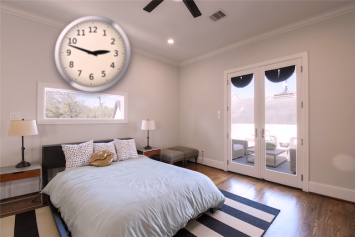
2:48
